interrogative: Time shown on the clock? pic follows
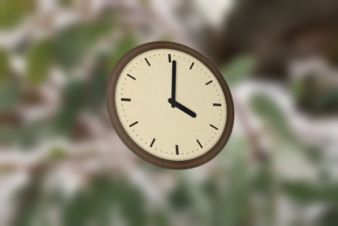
4:01
